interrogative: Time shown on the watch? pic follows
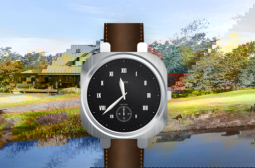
11:38
